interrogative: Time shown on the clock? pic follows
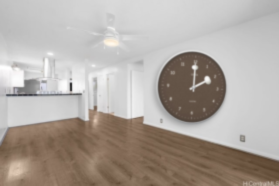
2:00
